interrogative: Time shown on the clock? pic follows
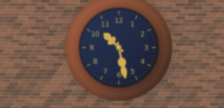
10:28
